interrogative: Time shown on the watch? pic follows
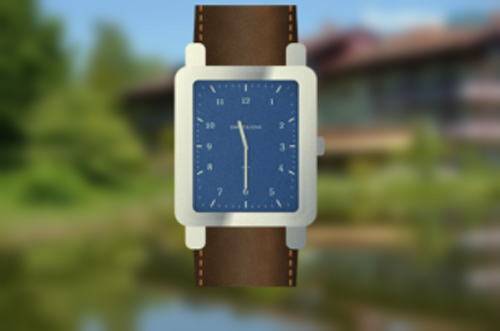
11:30
